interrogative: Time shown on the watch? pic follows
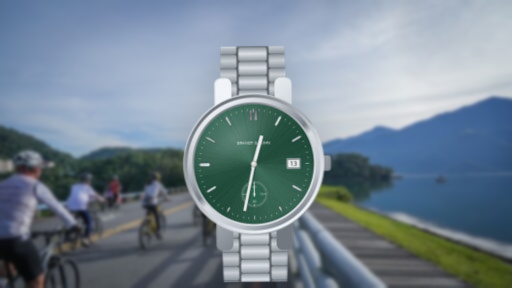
12:32
